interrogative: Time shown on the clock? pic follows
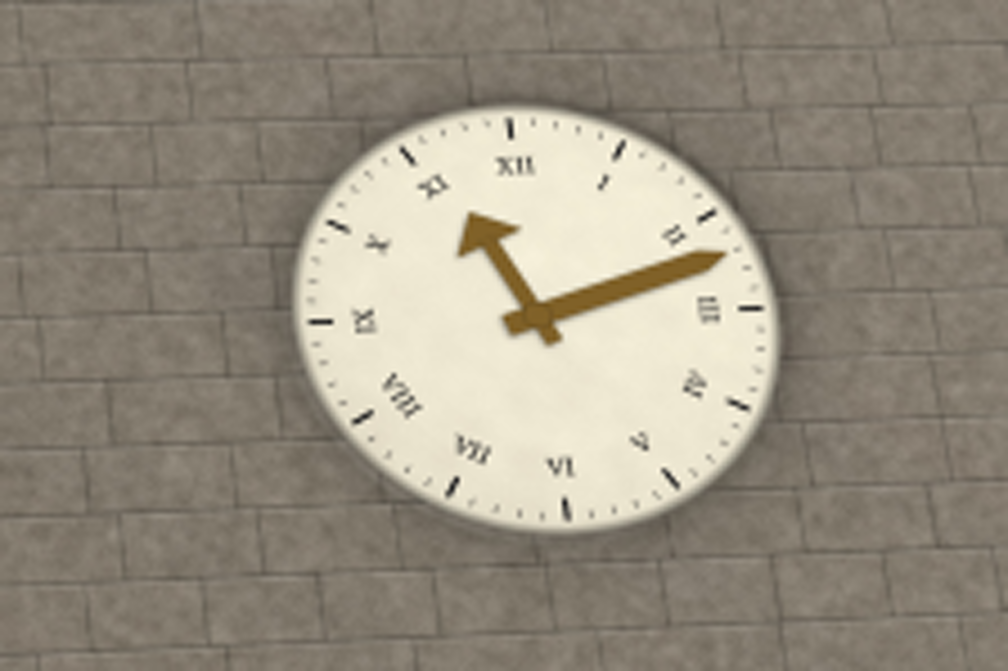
11:12
